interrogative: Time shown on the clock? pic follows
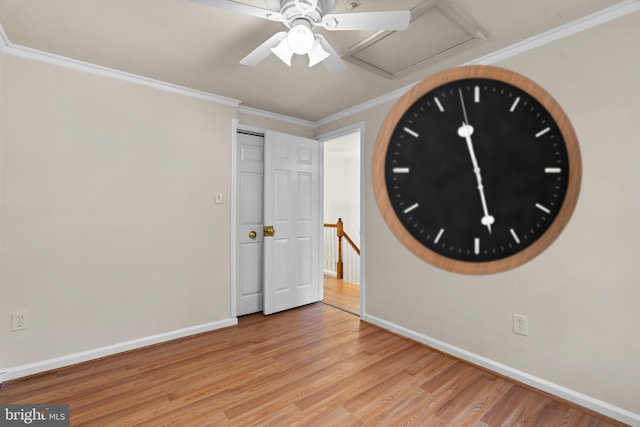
11:27:58
